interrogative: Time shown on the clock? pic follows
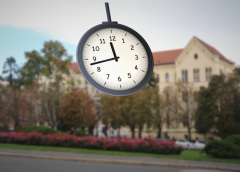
11:43
